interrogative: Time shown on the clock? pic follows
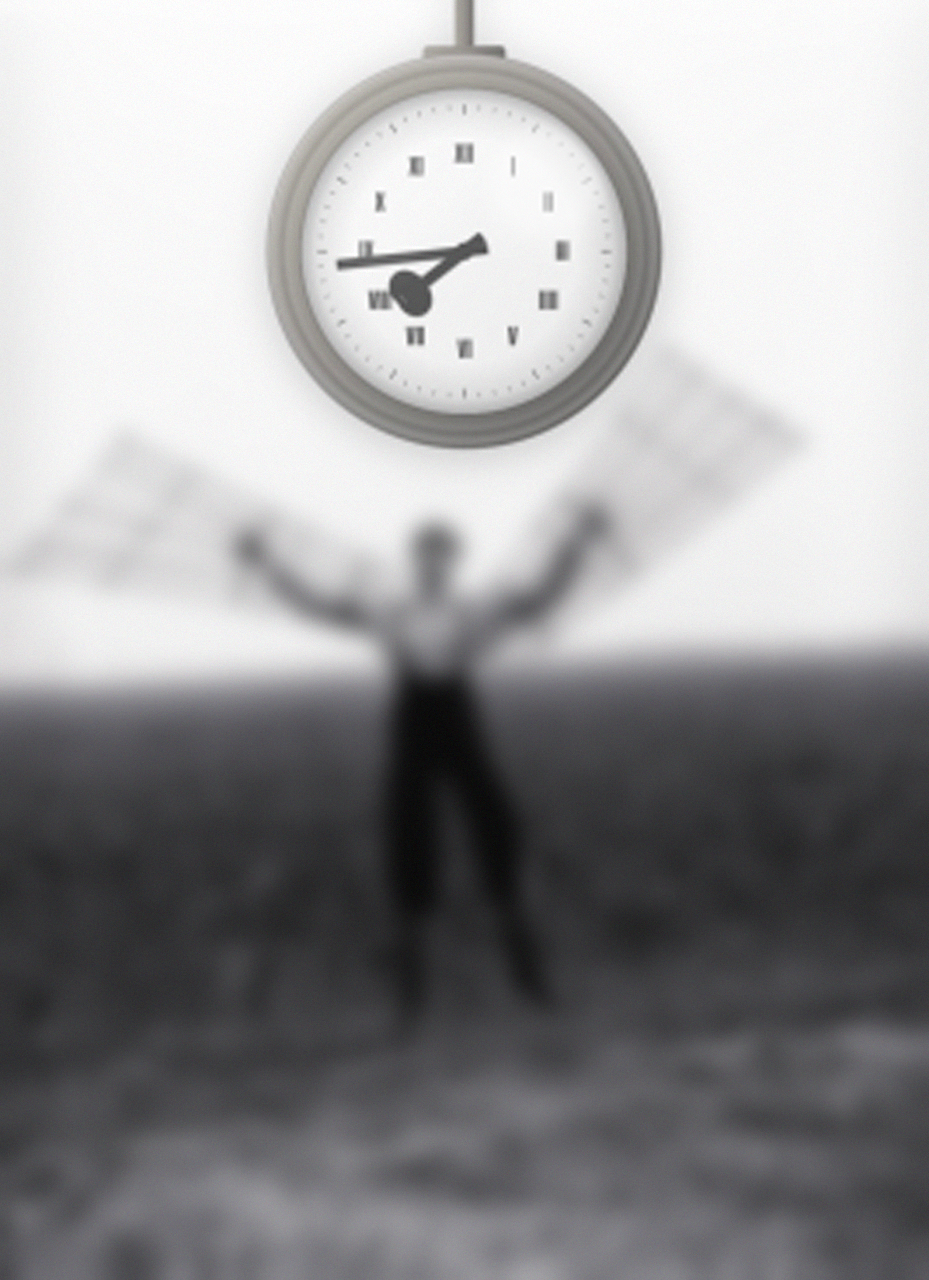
7:44
